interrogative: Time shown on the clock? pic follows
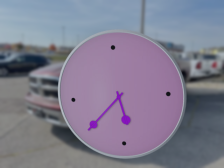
5:38
